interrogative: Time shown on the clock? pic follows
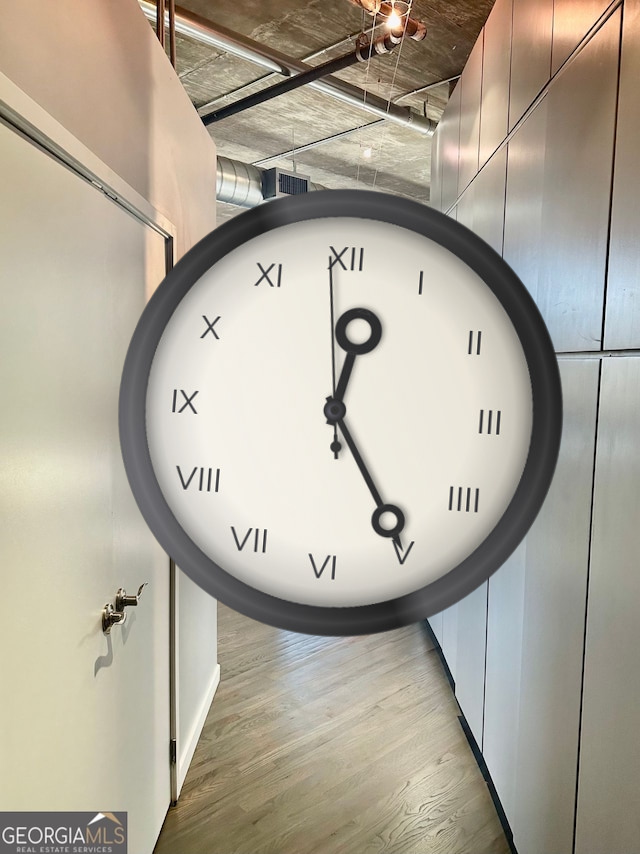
12:24:59
